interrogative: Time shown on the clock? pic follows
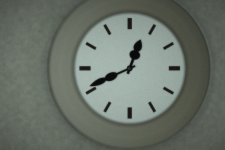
12:41
